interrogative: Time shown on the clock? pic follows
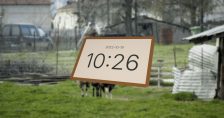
10:26
